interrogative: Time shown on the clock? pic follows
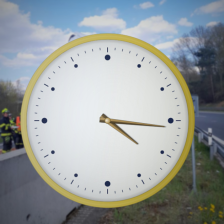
4:16
